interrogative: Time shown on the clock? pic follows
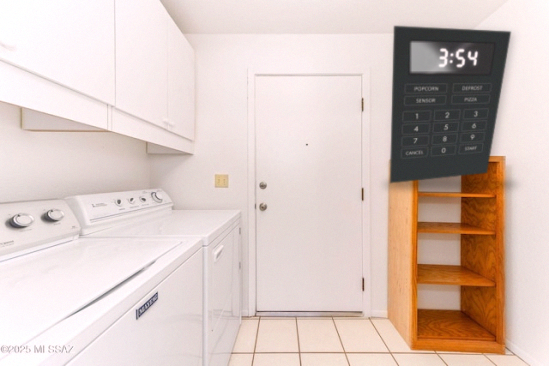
3:54
